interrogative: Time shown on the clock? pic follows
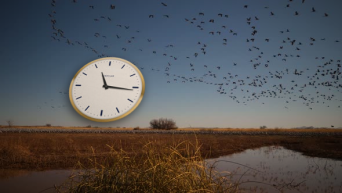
11:16
